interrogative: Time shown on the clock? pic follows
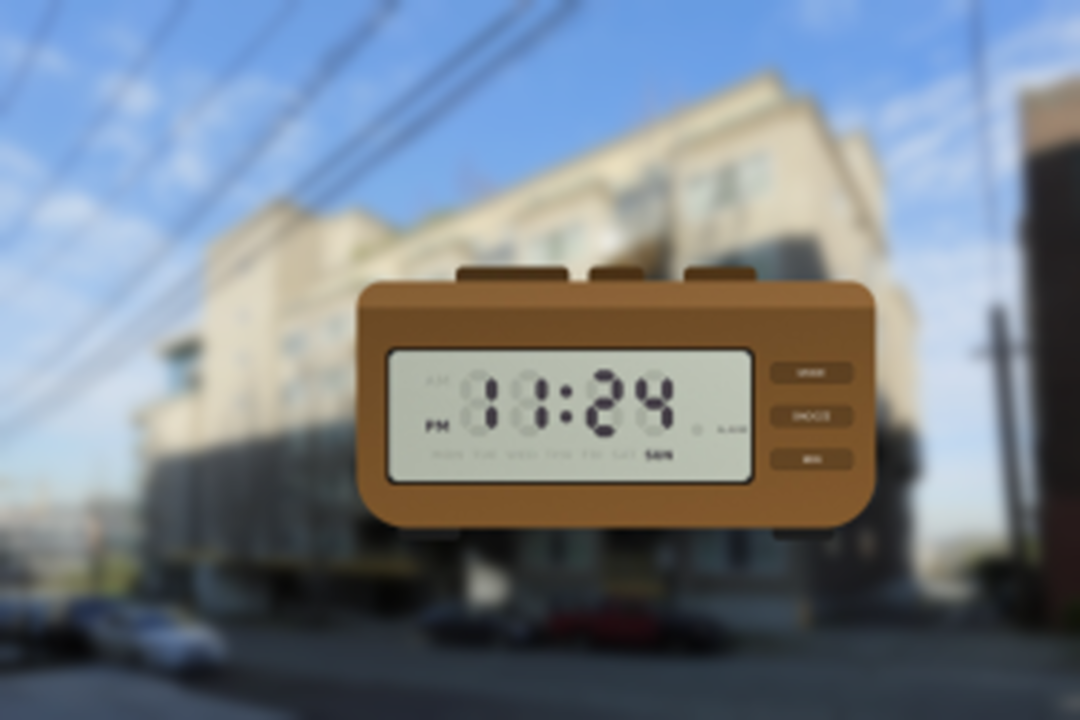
11:24
